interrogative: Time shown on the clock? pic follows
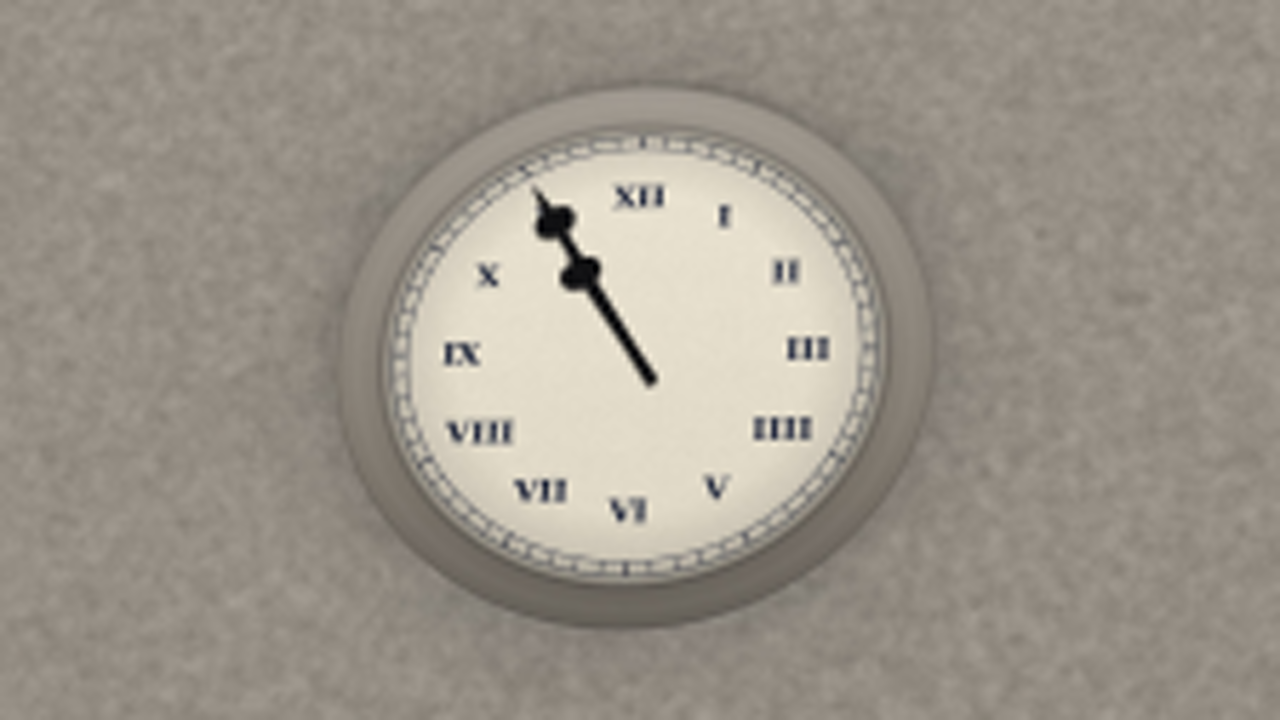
10:55
